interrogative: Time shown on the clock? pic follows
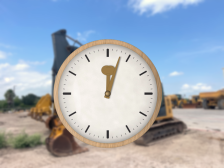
12:03
